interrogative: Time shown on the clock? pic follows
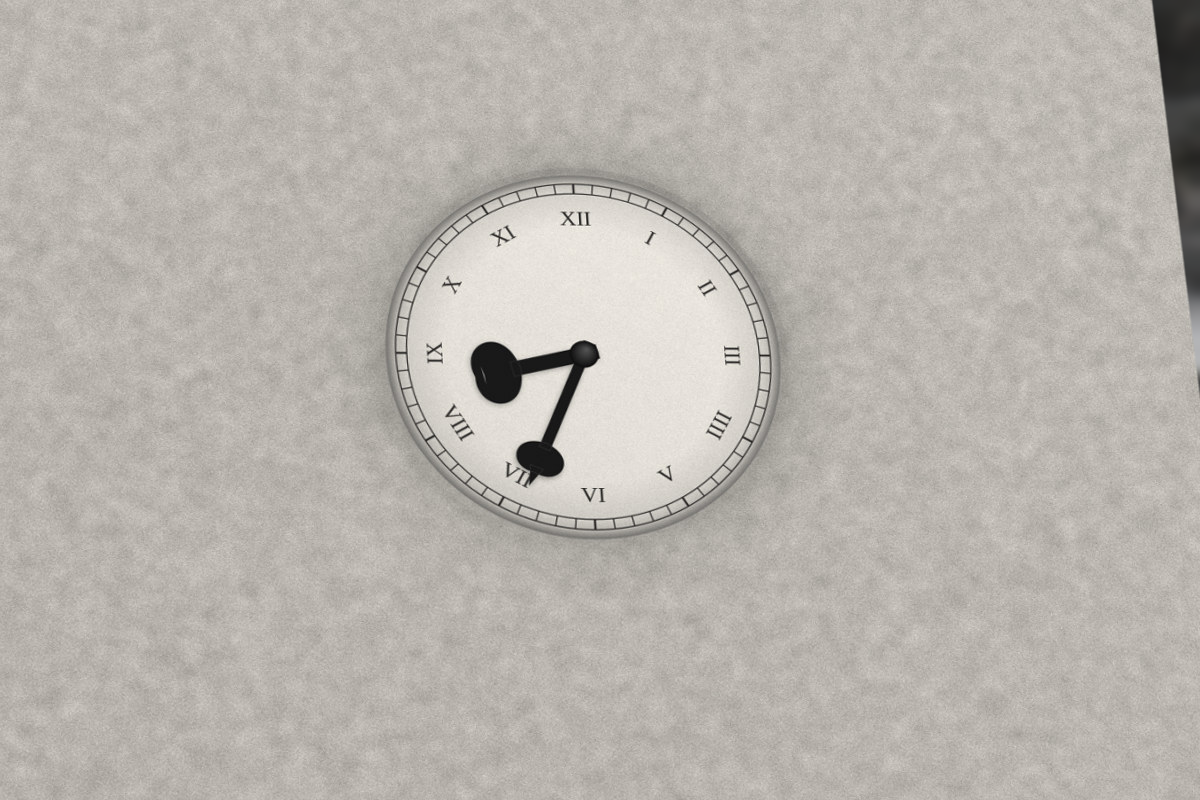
8:34
